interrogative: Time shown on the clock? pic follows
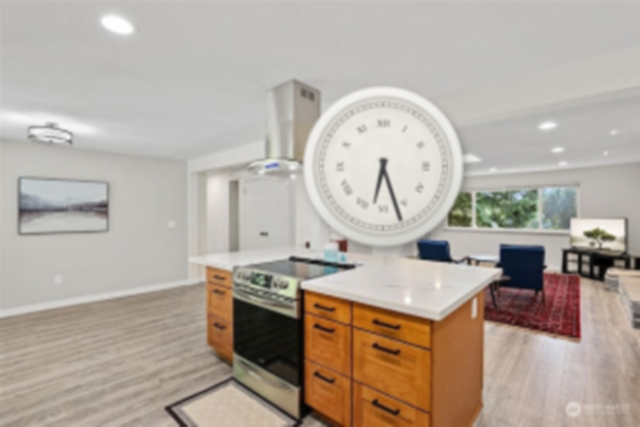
6:27
